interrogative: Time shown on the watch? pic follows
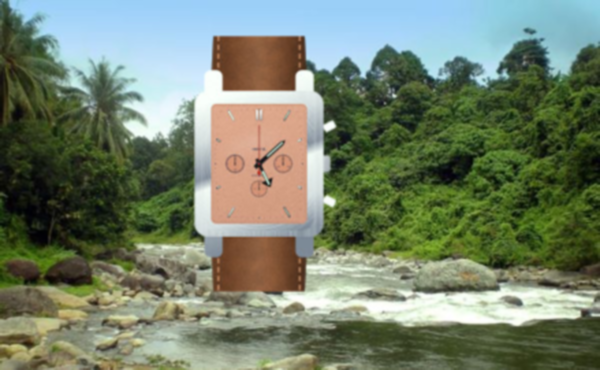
5:08
